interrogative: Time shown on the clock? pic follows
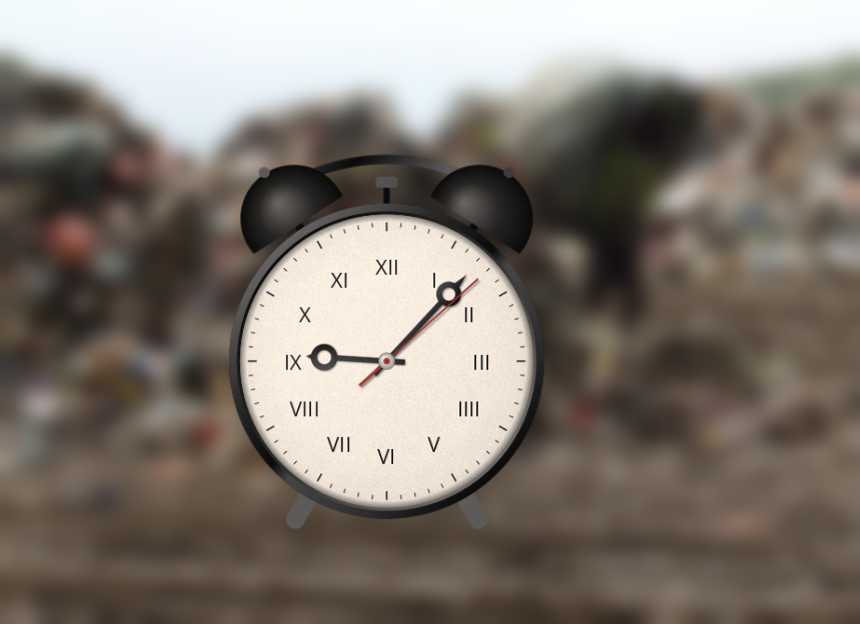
9:07:08
